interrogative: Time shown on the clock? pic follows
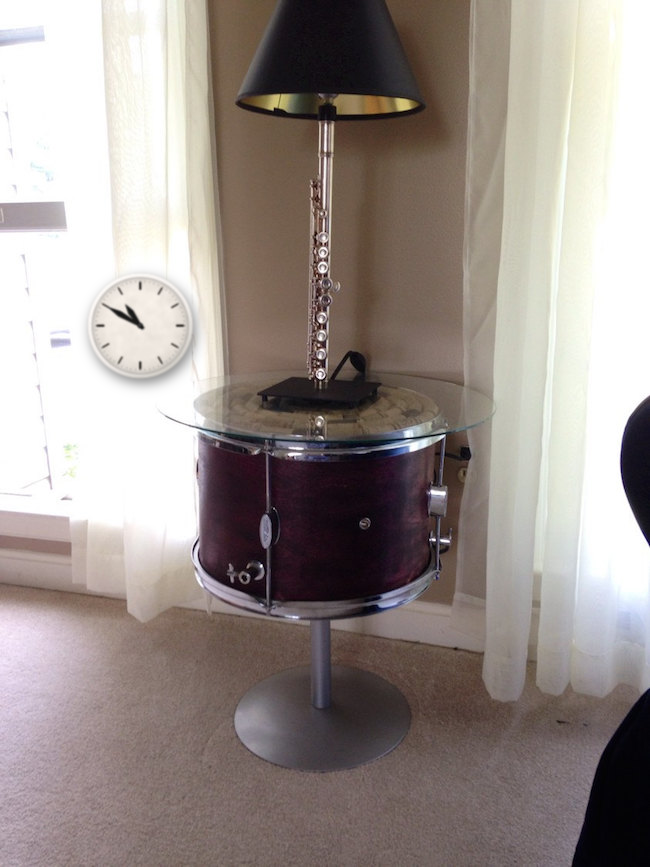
10:50
